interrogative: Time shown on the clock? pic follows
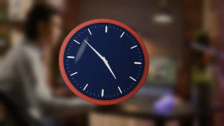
4:52
